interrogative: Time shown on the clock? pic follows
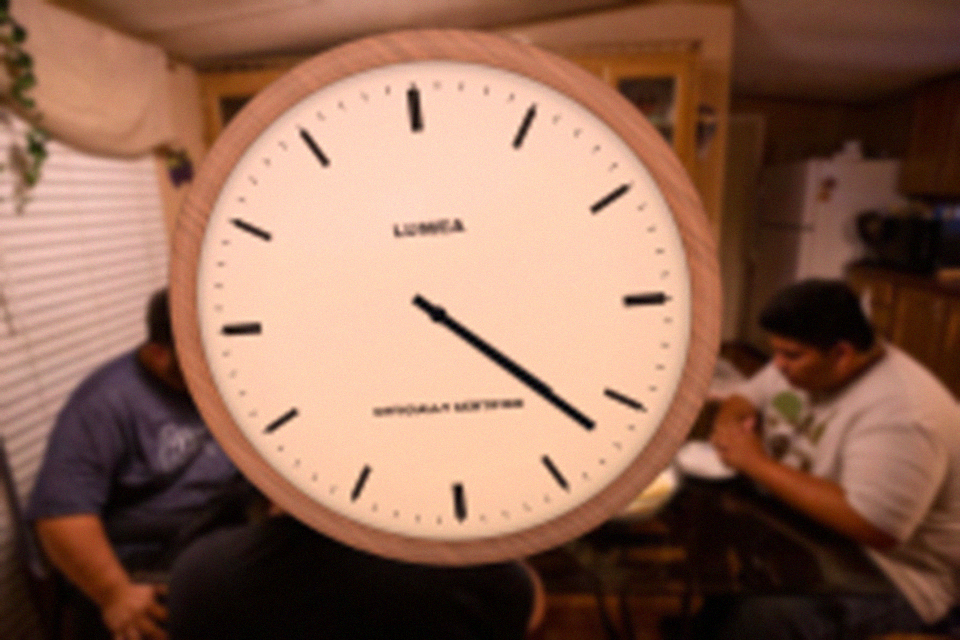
4:22
